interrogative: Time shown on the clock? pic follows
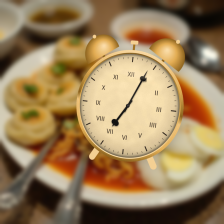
7:04
